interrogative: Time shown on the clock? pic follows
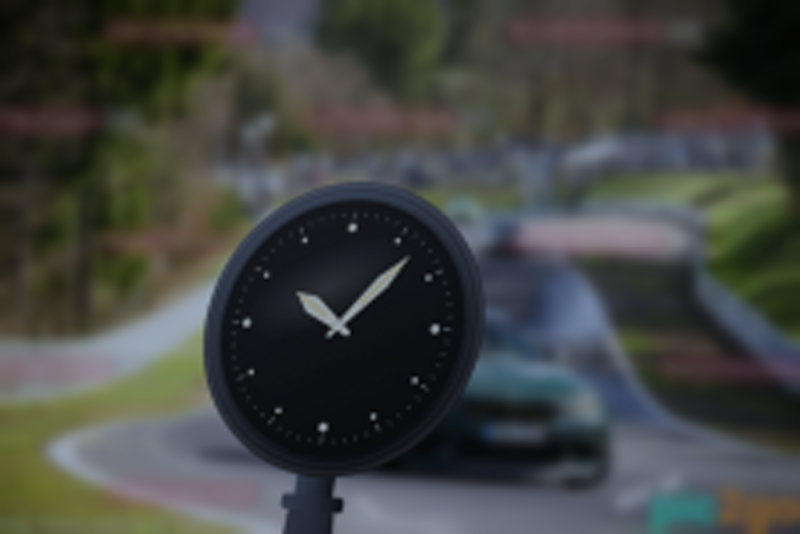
10:07
